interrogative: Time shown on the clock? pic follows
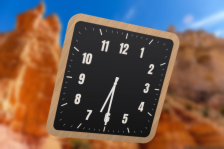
6:30
